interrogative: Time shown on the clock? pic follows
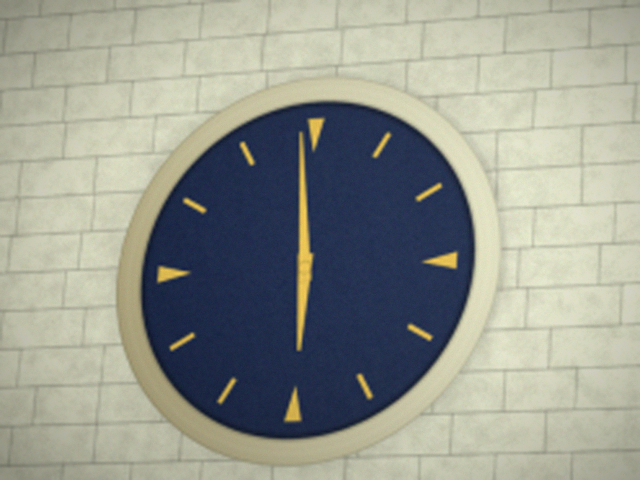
5:59
